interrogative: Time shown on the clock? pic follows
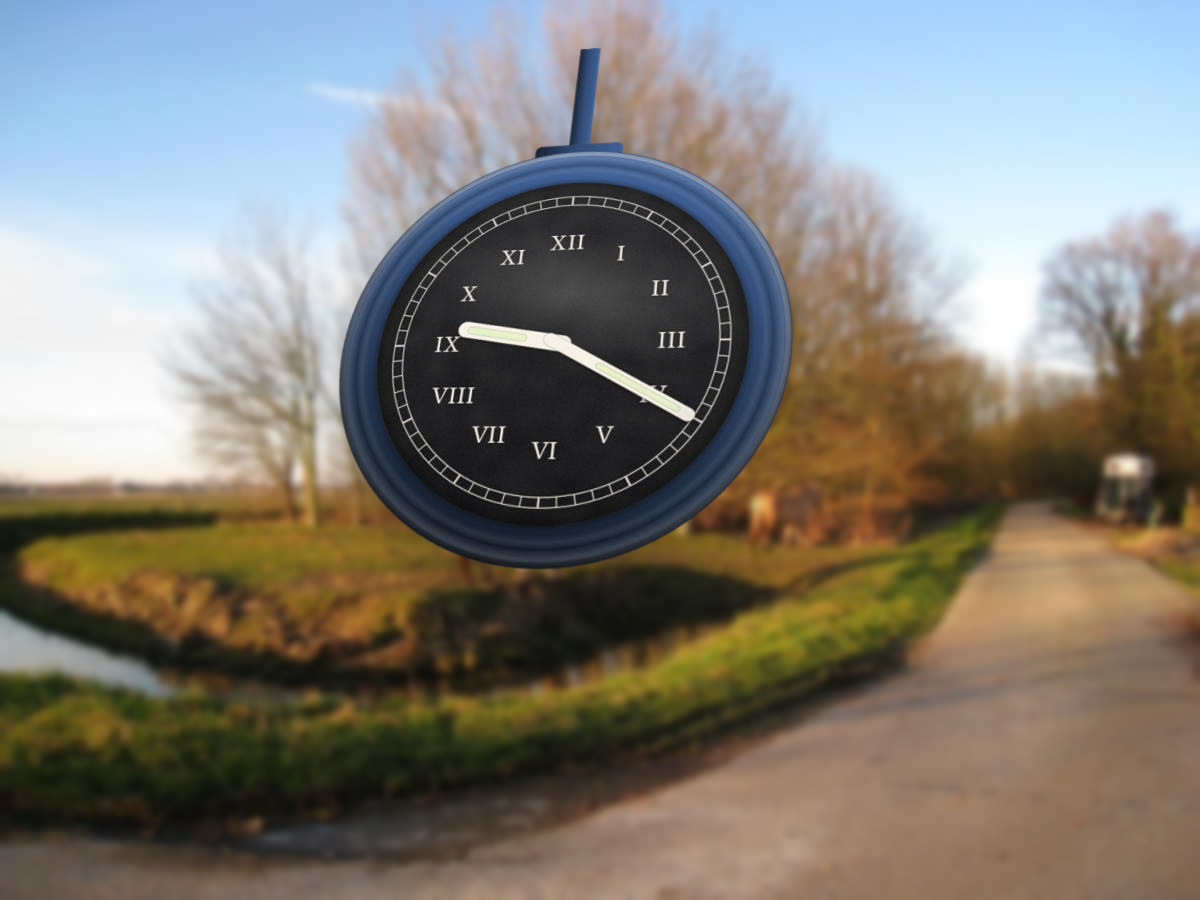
9:20
